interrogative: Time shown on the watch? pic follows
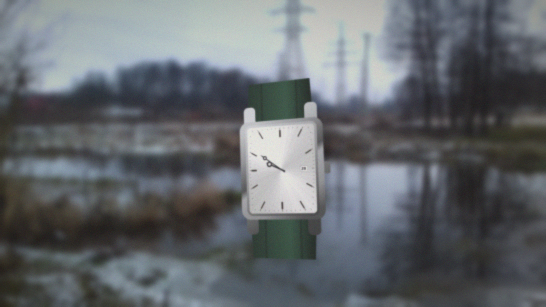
9:51
